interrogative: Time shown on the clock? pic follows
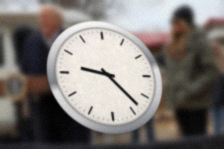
9:23
